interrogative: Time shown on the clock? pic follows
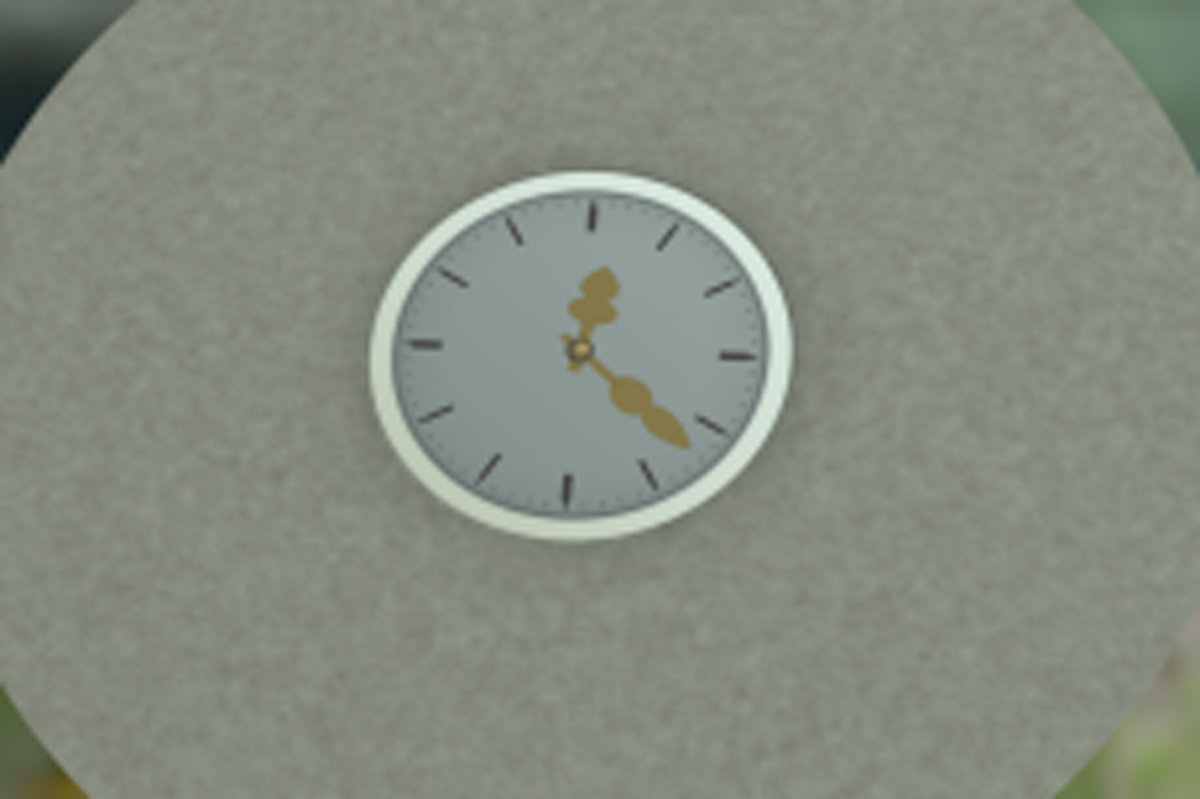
12:22
